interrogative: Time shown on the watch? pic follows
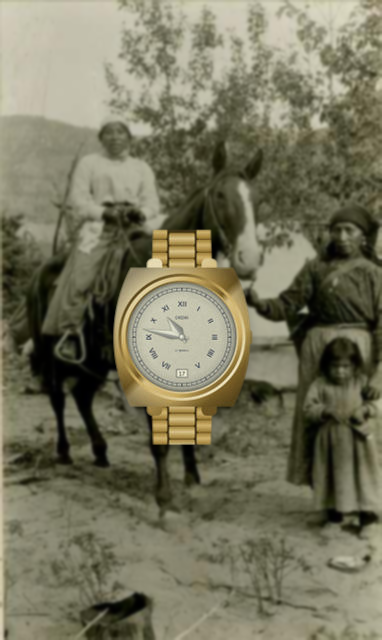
10:47
